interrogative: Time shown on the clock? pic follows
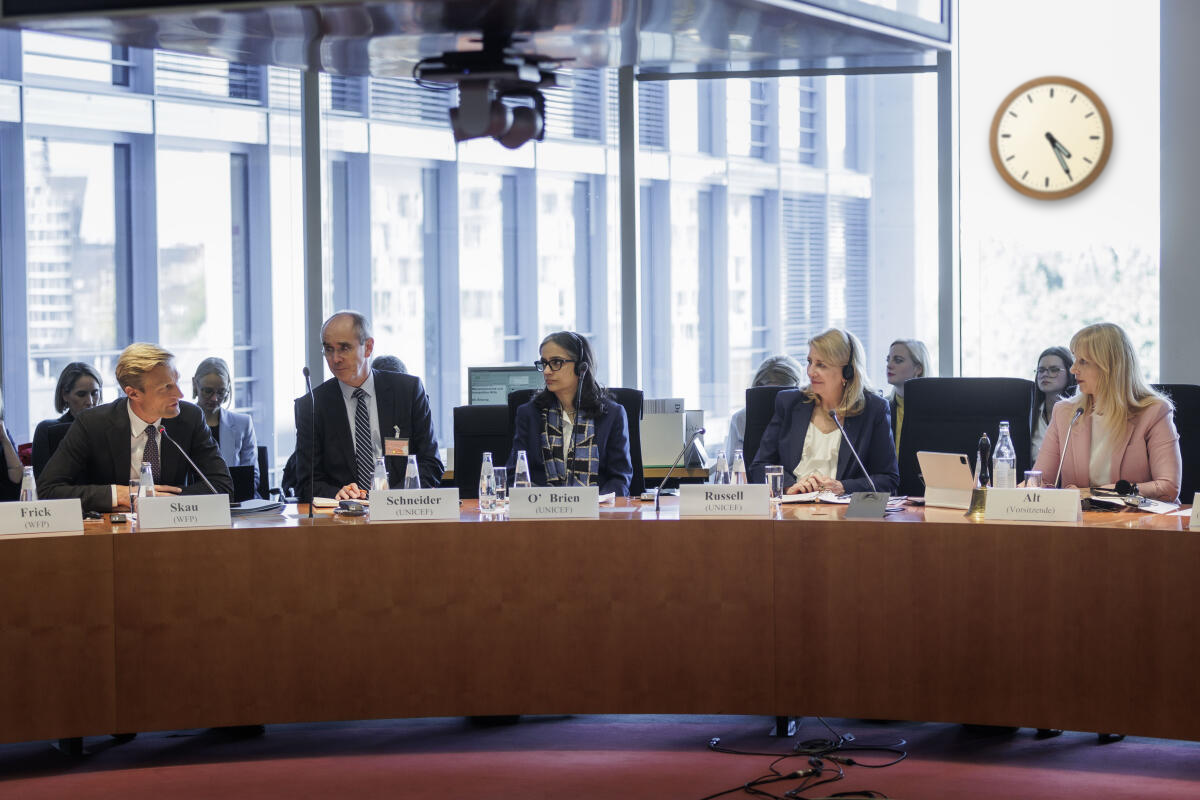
4:25
